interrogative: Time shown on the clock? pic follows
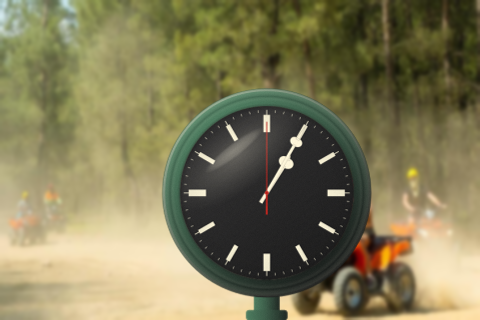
1:05:00
